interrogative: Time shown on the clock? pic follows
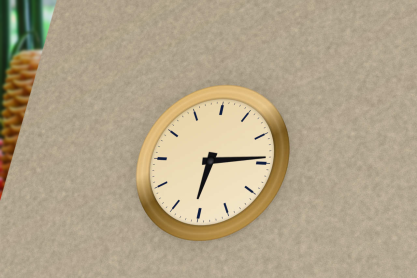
6:14
